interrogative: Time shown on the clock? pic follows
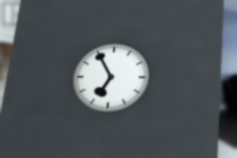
6:55
